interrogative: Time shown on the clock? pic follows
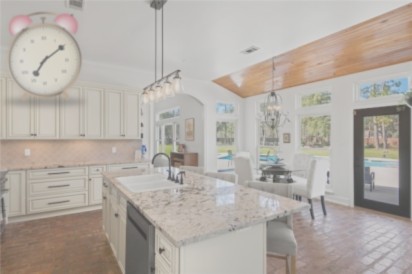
7:09
